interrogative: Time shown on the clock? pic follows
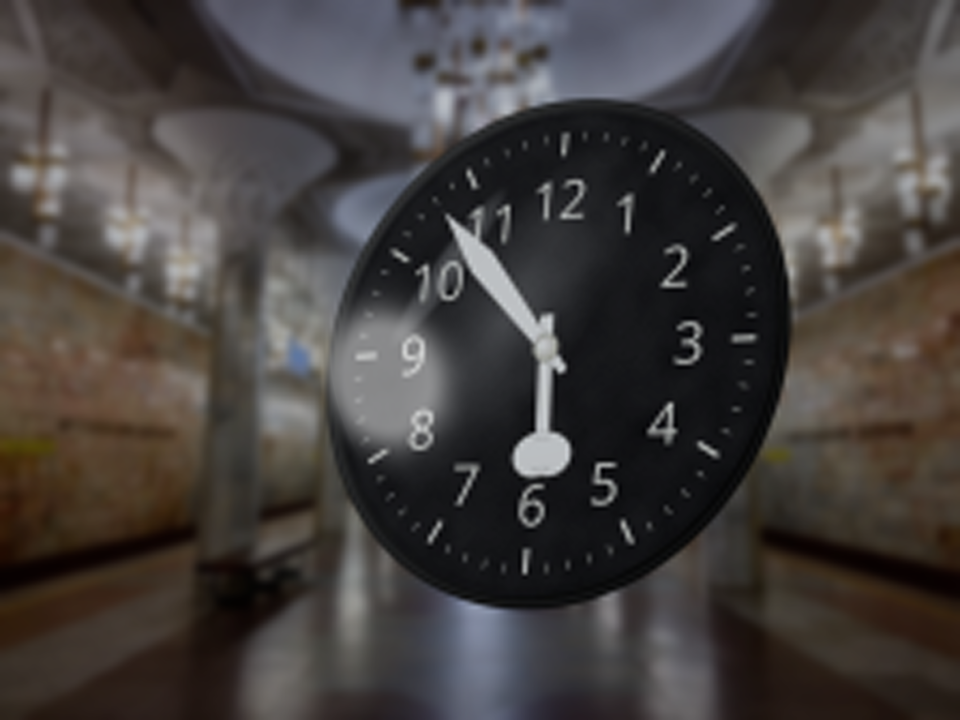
5:53
